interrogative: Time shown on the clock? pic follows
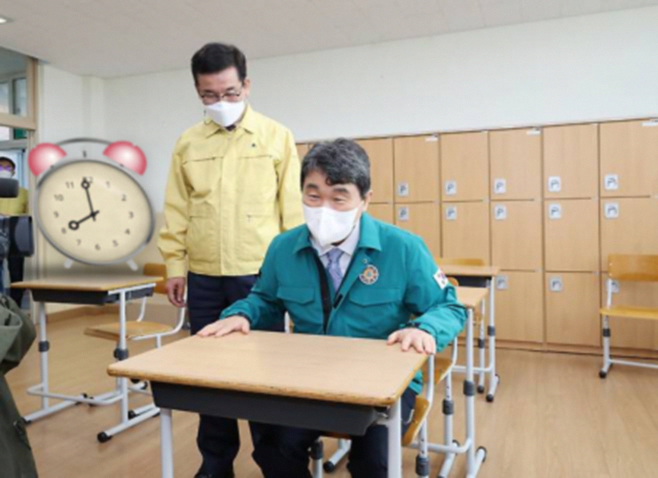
7:59
